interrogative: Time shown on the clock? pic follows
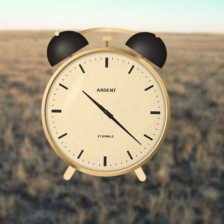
10:22
